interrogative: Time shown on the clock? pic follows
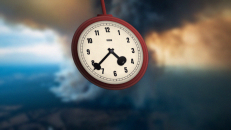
4:38
